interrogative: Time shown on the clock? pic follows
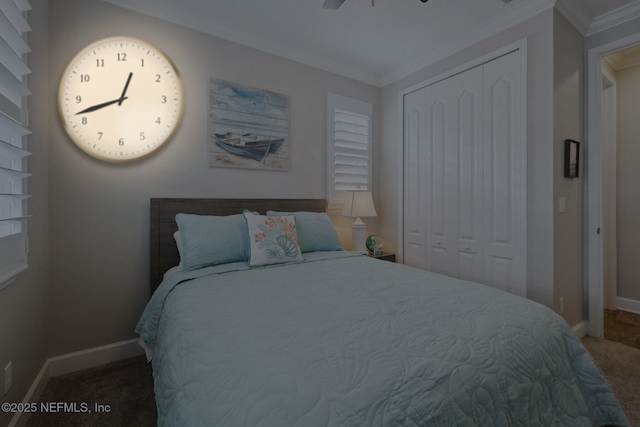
12:42
